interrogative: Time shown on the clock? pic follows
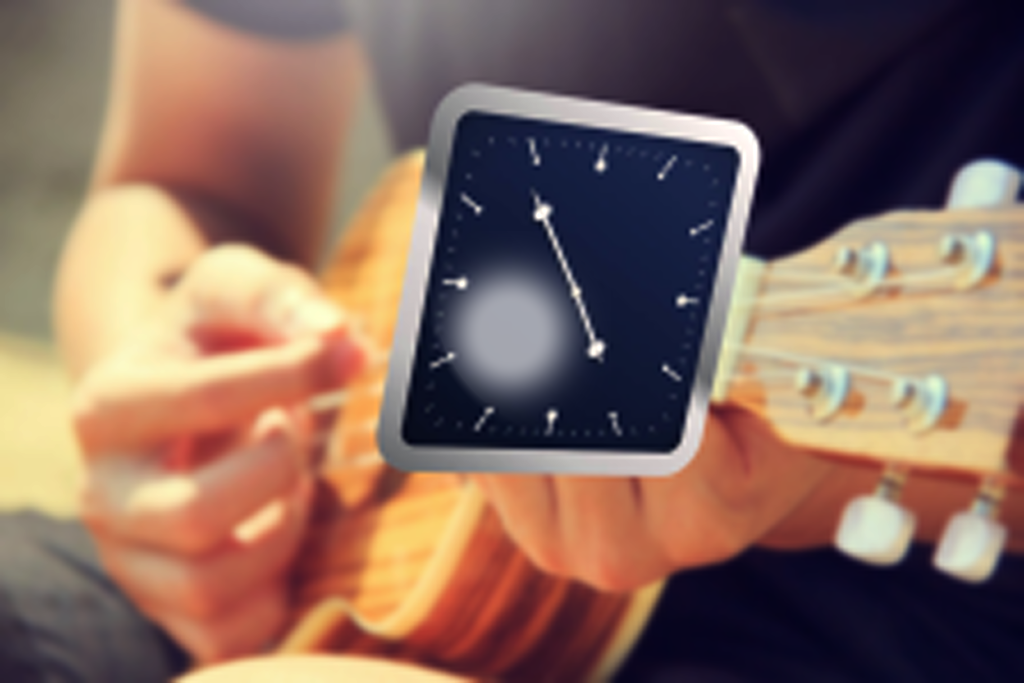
4:54
